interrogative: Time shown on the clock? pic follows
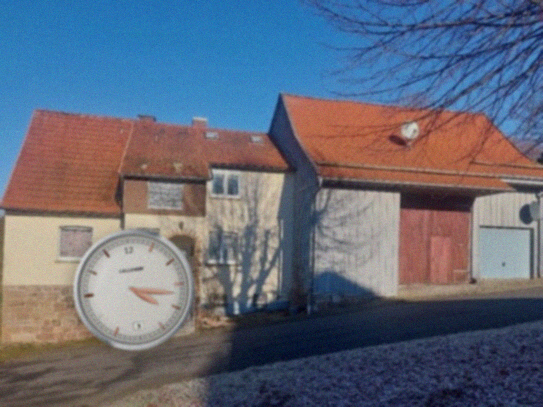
4:17
